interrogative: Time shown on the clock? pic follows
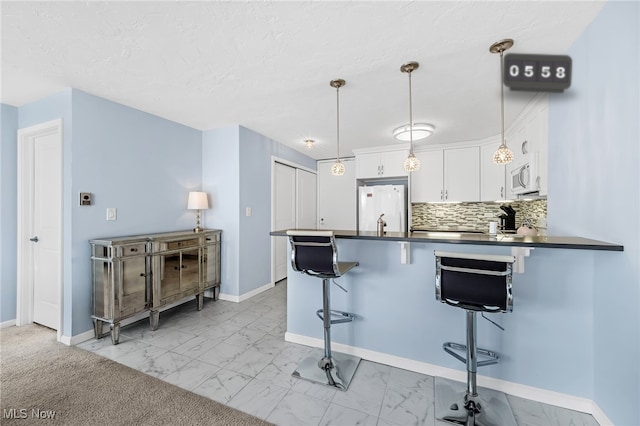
5:58
